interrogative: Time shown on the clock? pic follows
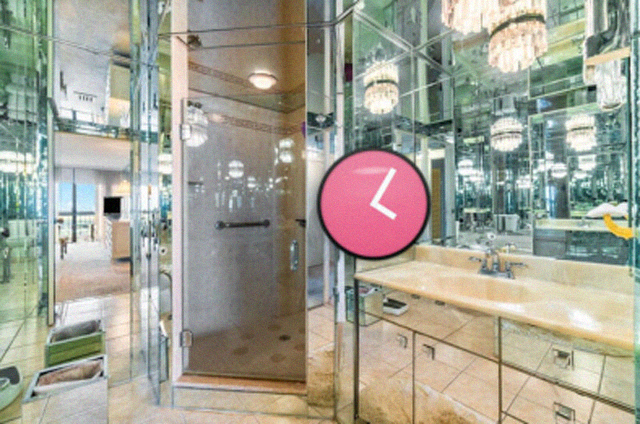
4:05
